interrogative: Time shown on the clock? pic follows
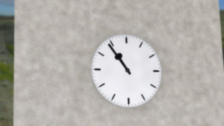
10:54
